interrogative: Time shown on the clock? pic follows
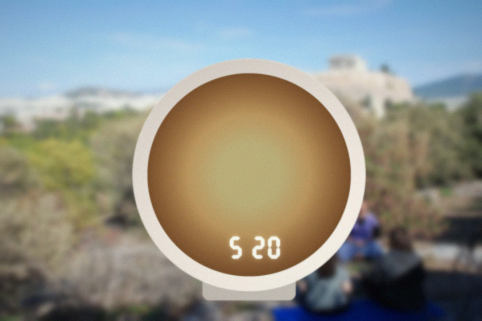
5:20
